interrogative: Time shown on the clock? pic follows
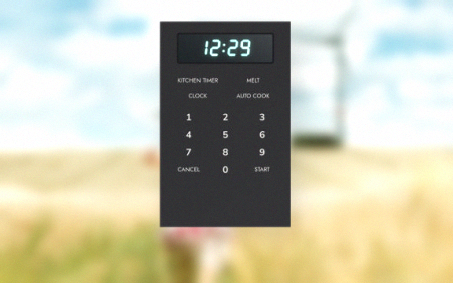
12:29
